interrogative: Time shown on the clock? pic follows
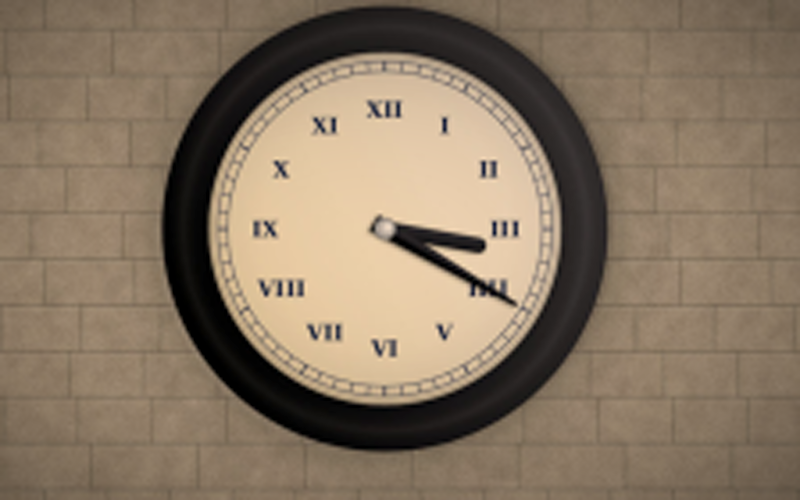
3:20
